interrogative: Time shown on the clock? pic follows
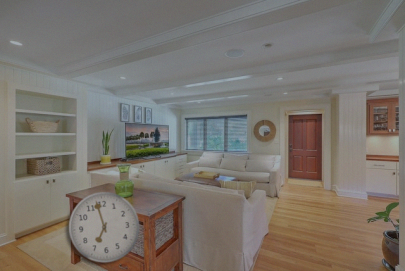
6:58
